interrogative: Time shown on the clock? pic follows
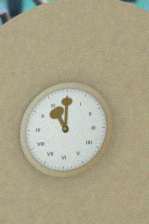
11:00
